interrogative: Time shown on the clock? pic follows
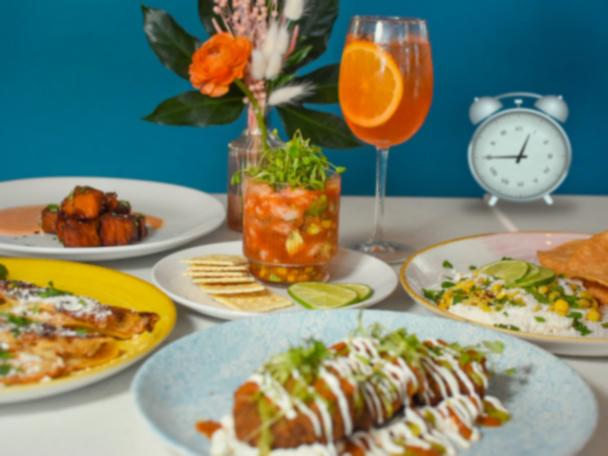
12:45
